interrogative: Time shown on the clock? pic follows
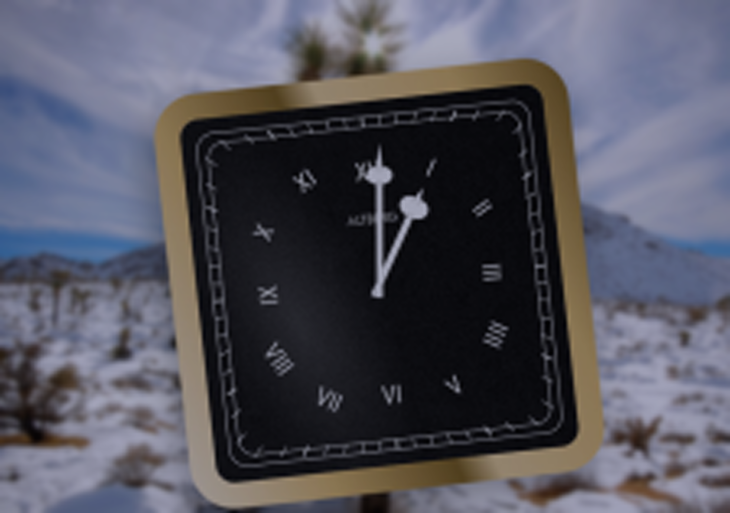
1:01
